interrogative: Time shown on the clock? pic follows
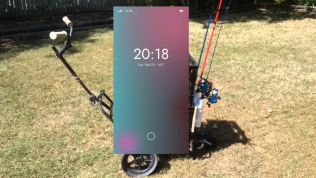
20:18
